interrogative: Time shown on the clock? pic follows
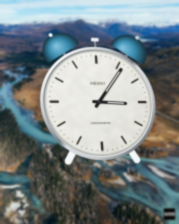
3:06
